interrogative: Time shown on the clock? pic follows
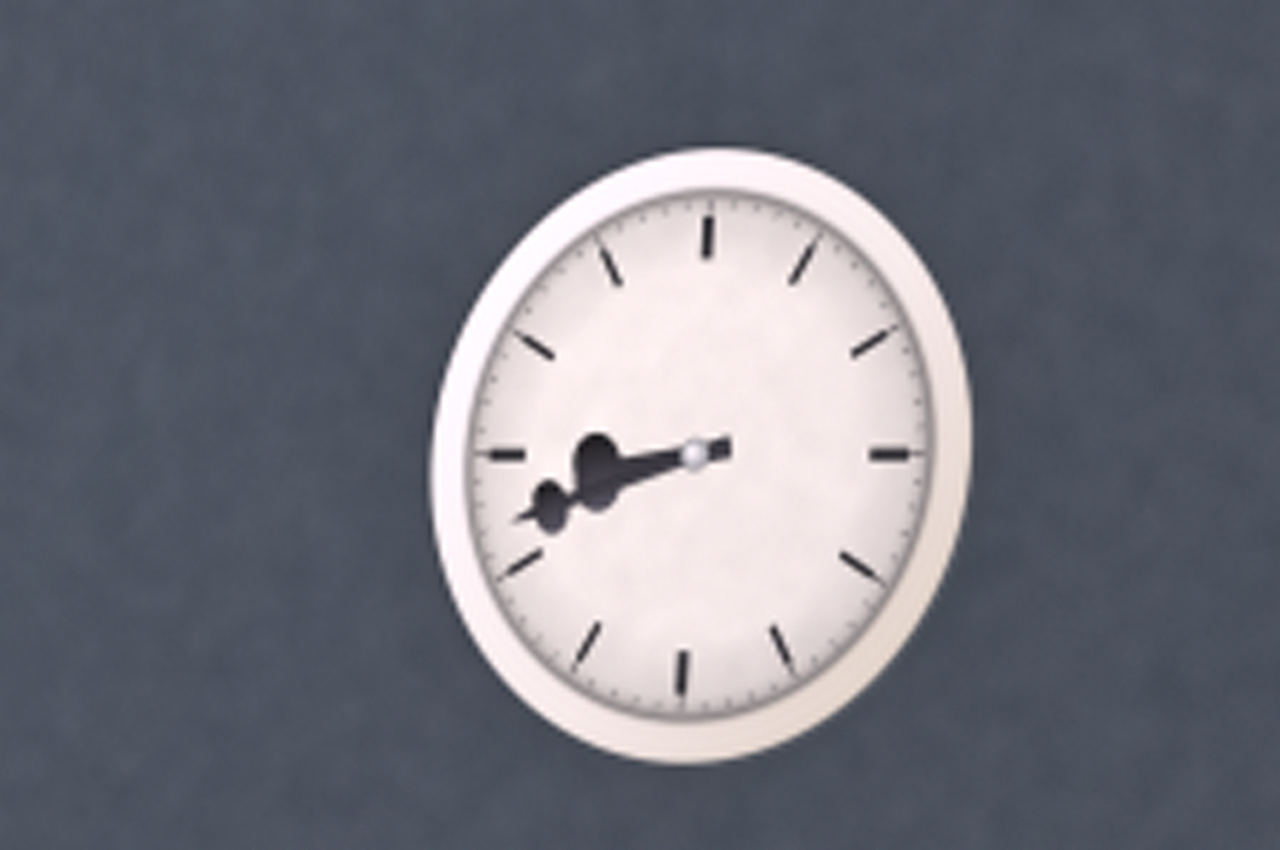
8:42
